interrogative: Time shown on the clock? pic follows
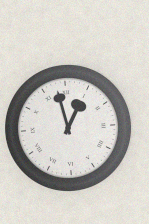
12:58
